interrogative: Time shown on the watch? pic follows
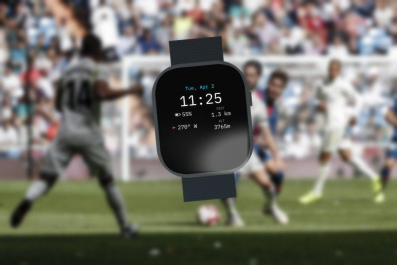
11:25
